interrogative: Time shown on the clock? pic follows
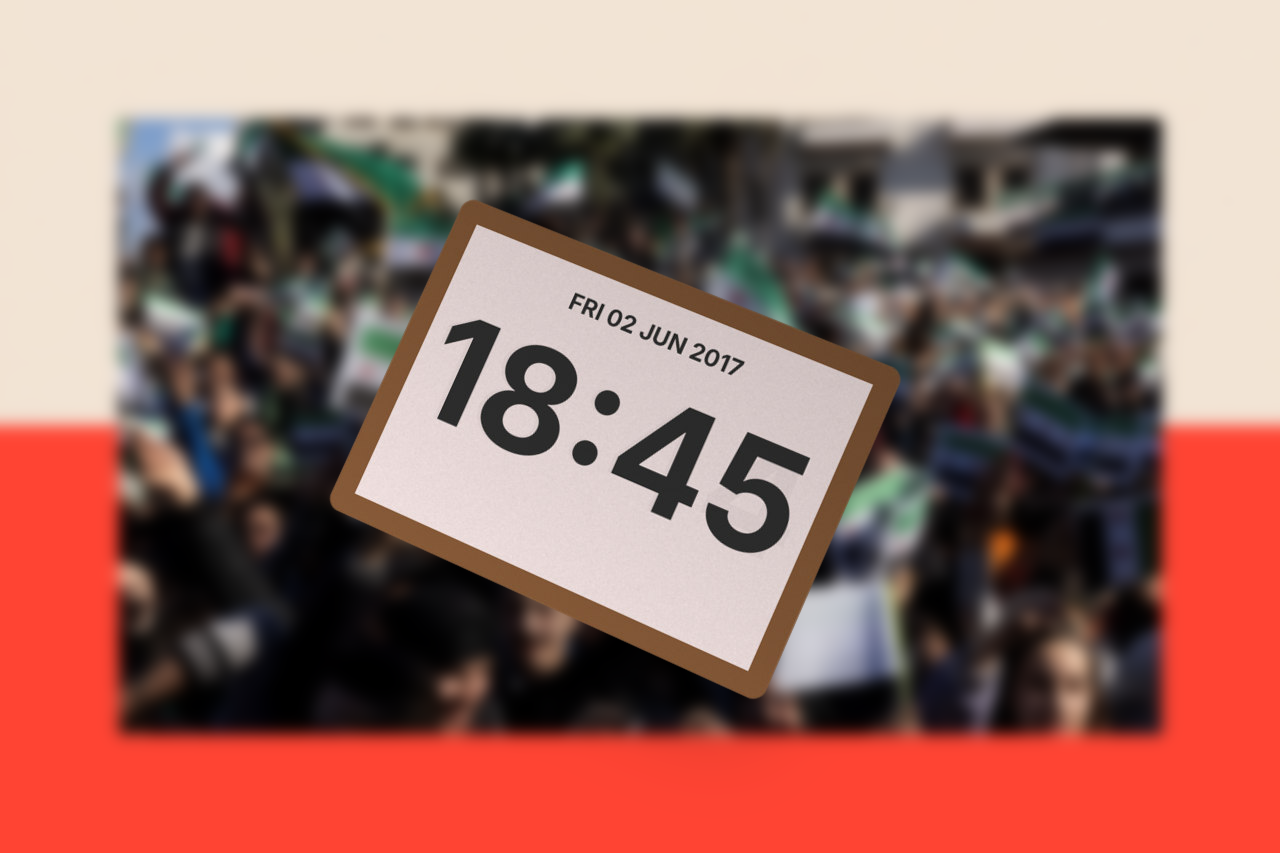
18:45
